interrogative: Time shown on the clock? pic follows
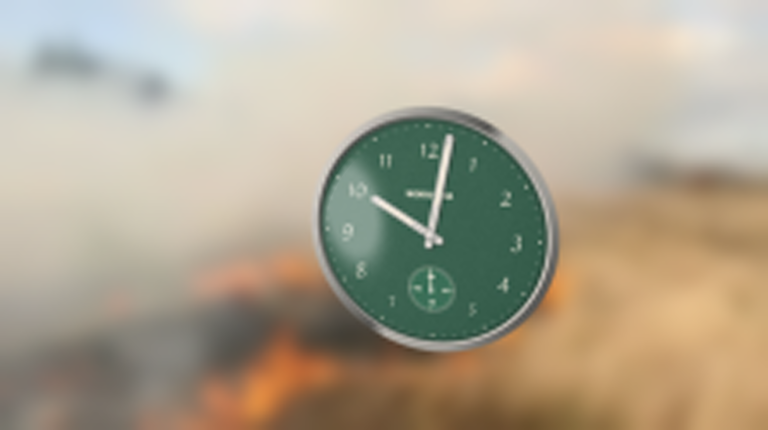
10:02
